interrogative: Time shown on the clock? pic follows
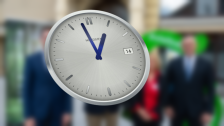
12:58
